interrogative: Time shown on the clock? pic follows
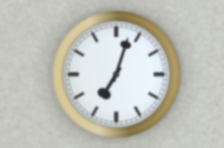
7:03
